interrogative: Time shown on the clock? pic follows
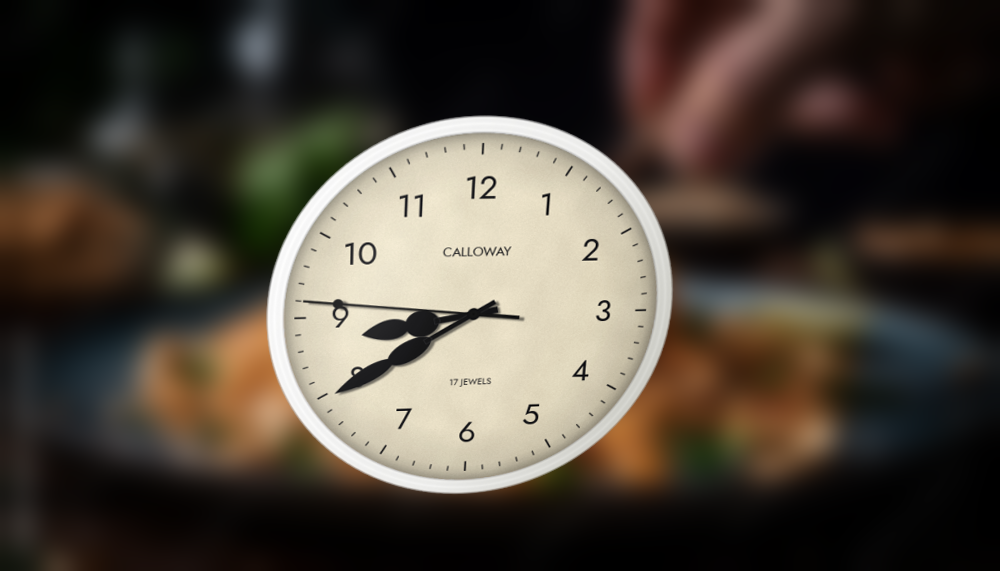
8:39:46
